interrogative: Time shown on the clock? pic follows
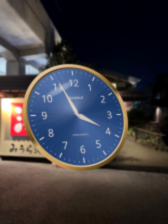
3:56
